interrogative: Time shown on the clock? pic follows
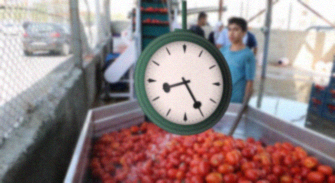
8:25
